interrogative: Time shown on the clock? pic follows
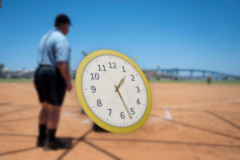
1:27
